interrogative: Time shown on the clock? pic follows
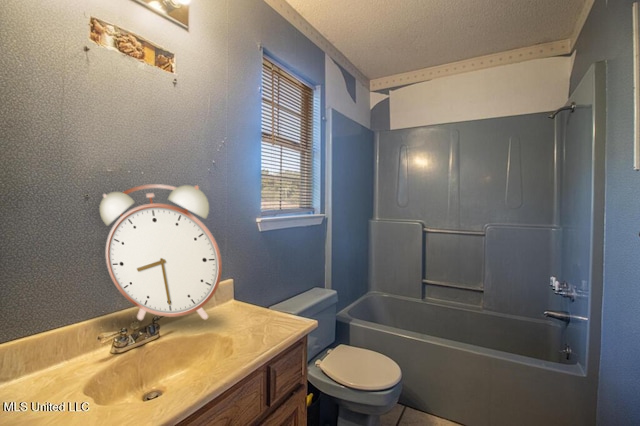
8:30
